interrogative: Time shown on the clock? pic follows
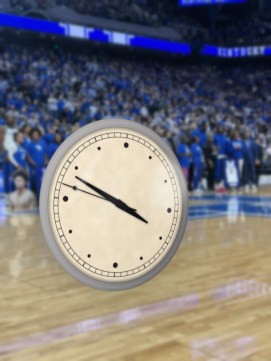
3:48:47
